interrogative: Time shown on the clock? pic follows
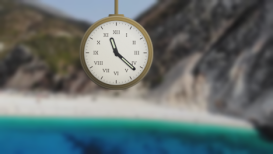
11:22
